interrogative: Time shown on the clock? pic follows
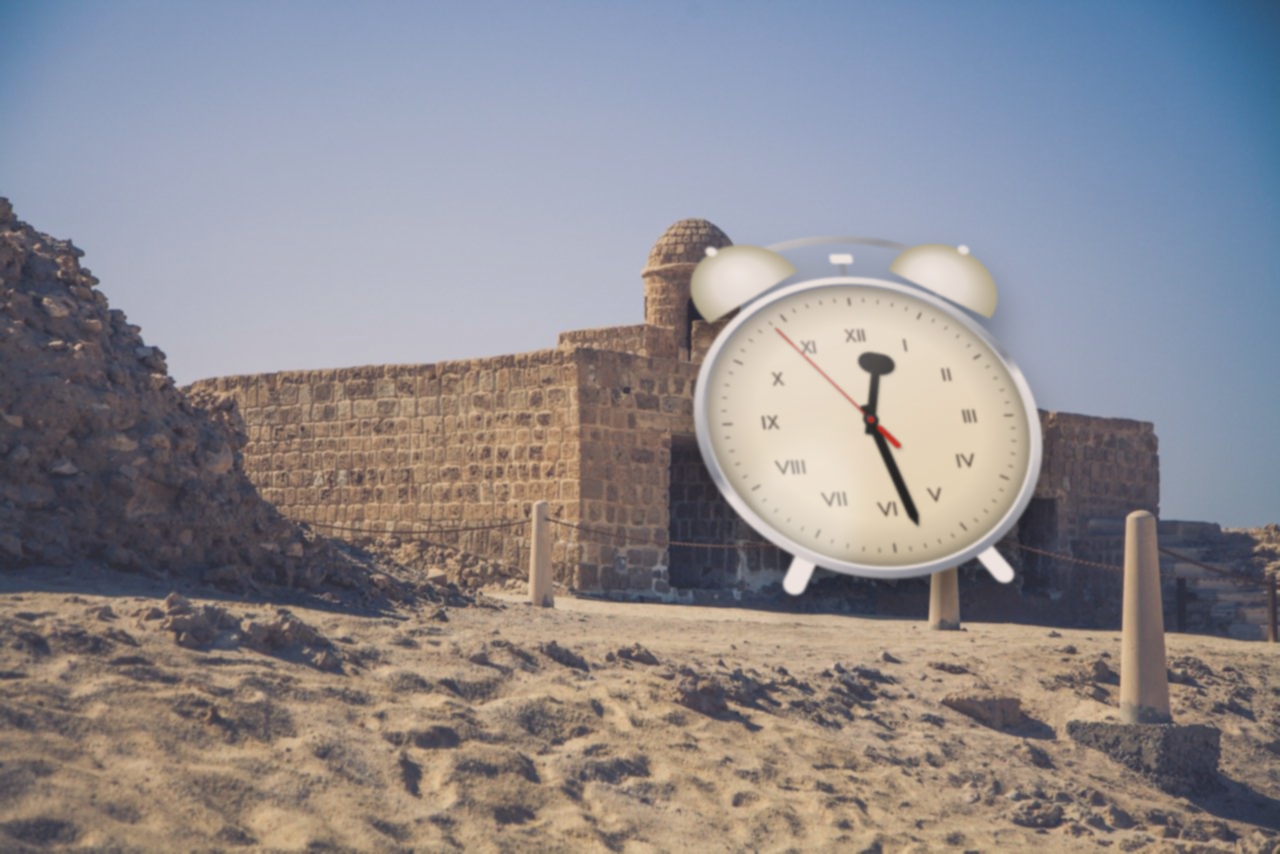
12:27:54
